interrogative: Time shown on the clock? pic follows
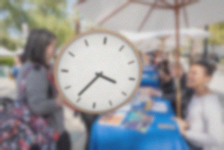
3:36
